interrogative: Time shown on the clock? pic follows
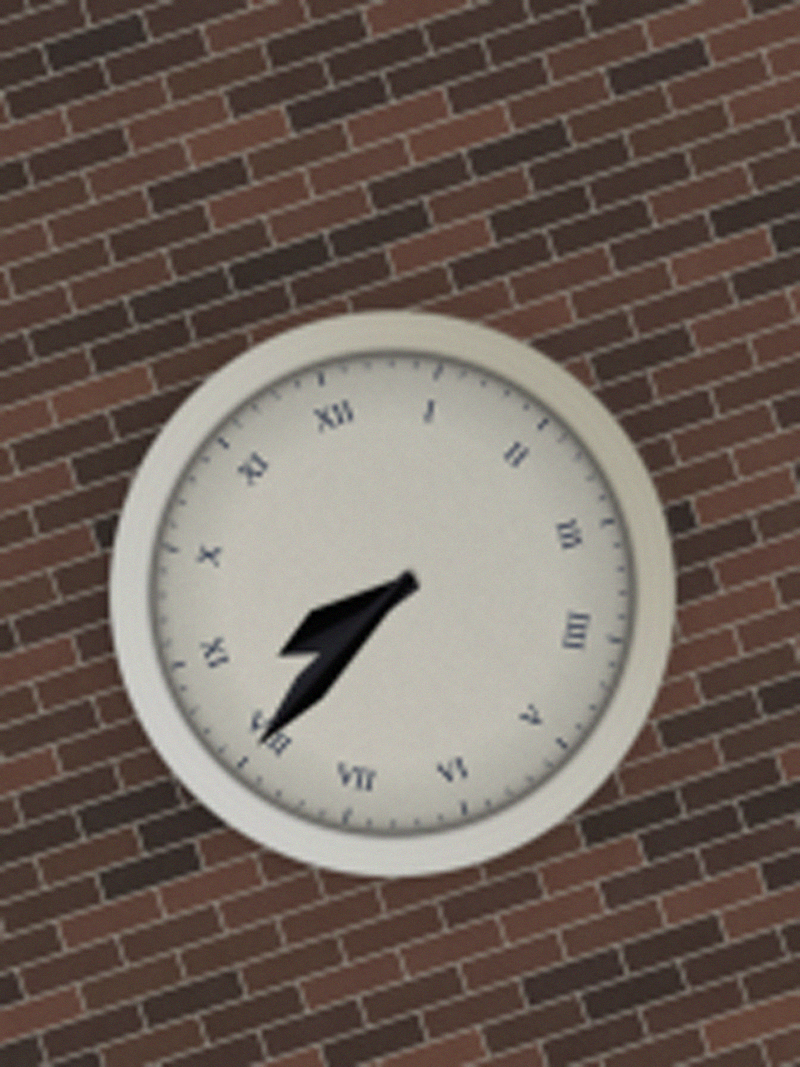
8:40
